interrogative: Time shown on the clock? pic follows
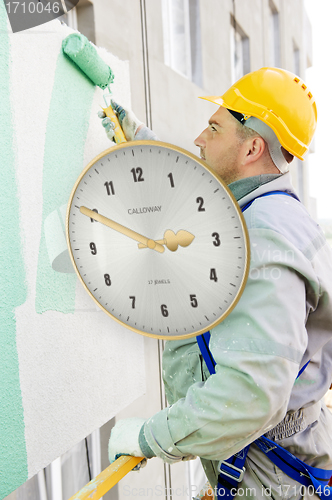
2:50
